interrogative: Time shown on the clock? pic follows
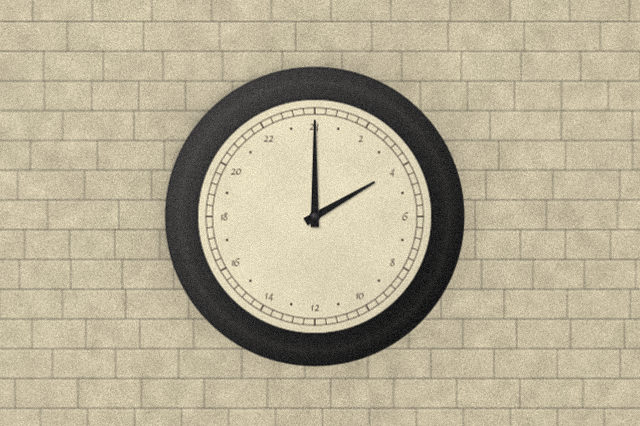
4:00
